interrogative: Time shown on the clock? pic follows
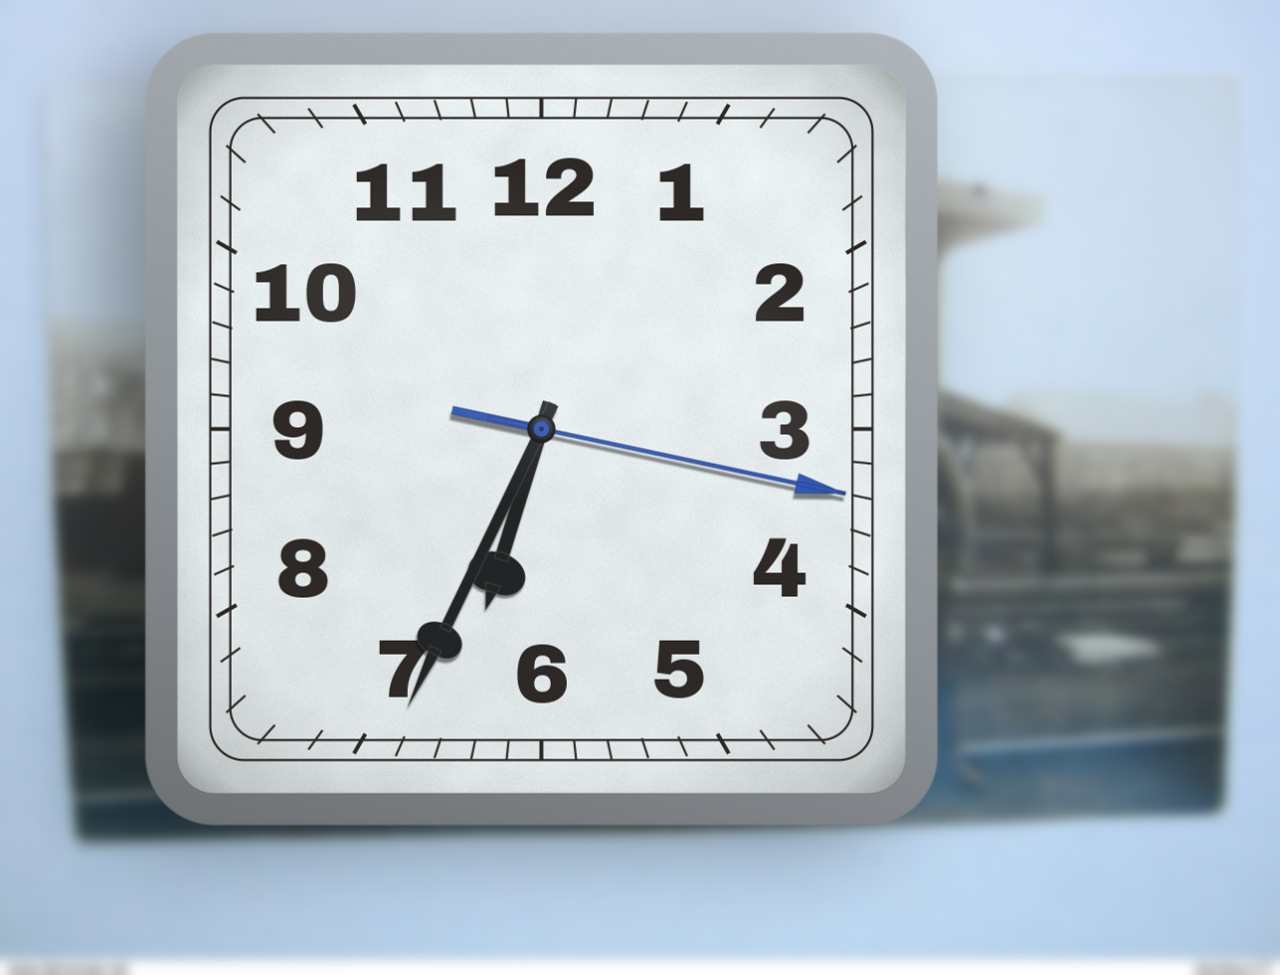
6:34:17
